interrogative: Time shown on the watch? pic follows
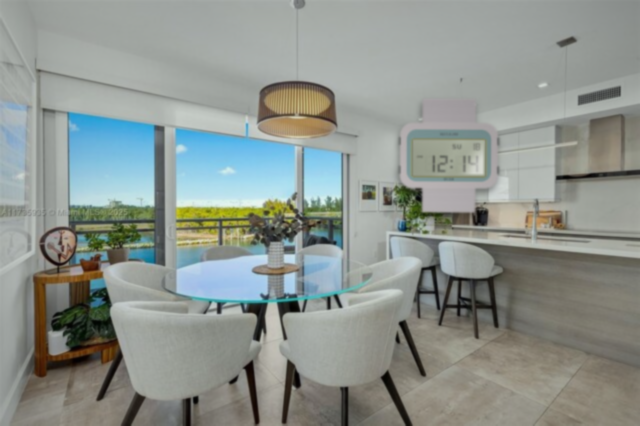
12:14
